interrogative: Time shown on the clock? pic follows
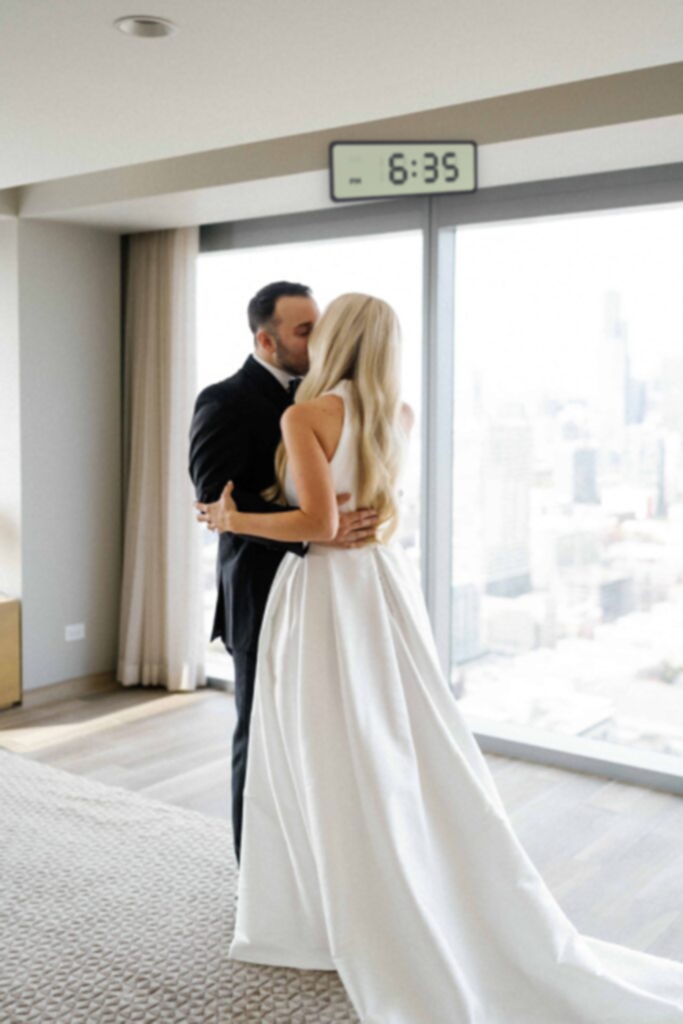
6:35
